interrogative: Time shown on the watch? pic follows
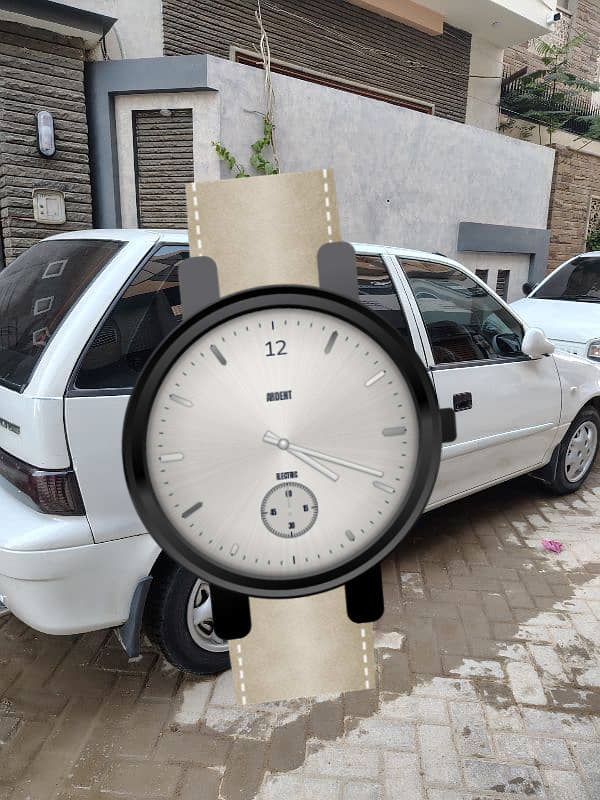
4:19
